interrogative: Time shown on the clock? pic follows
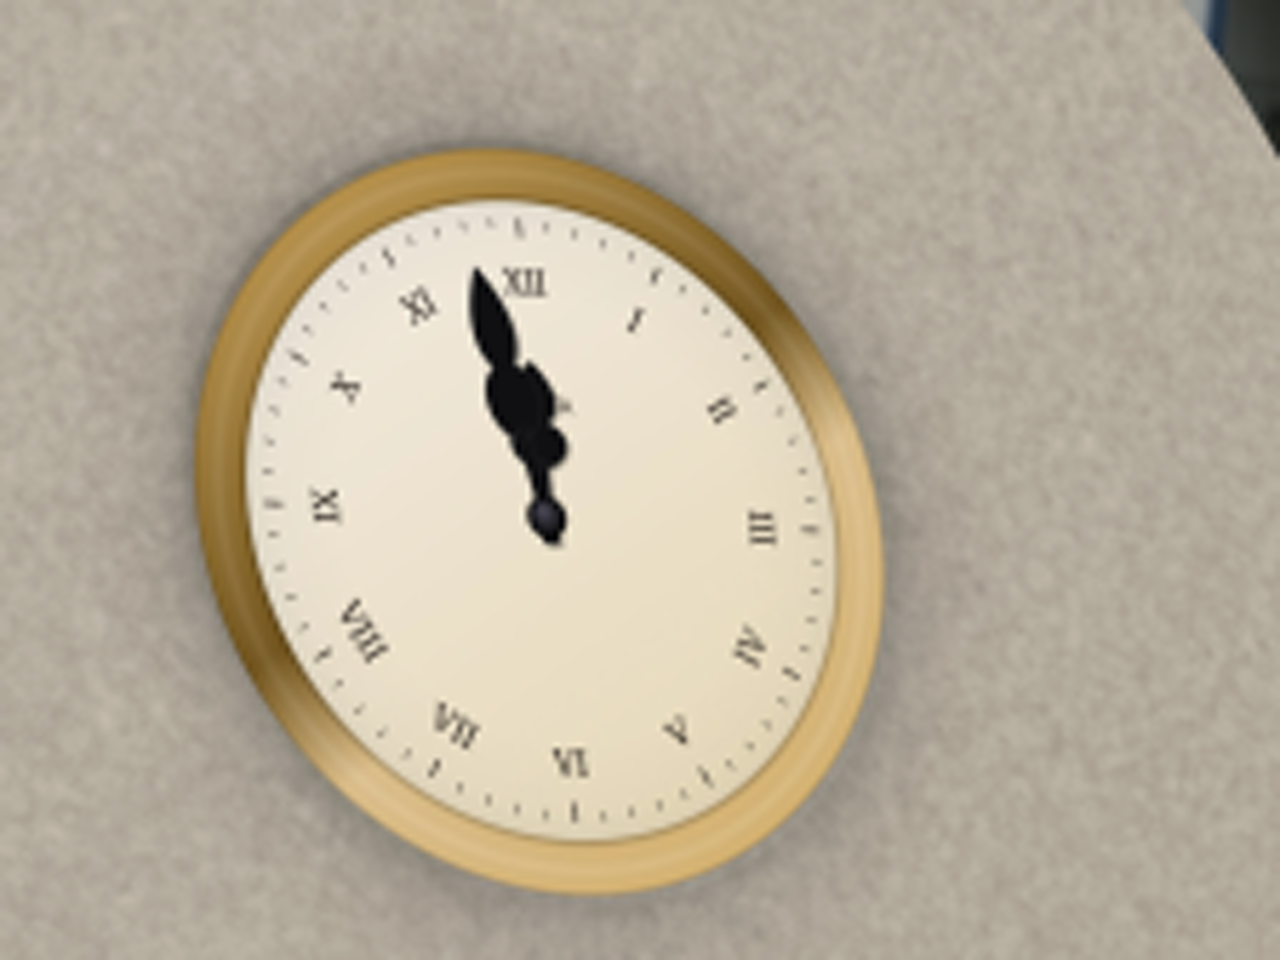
11:58
